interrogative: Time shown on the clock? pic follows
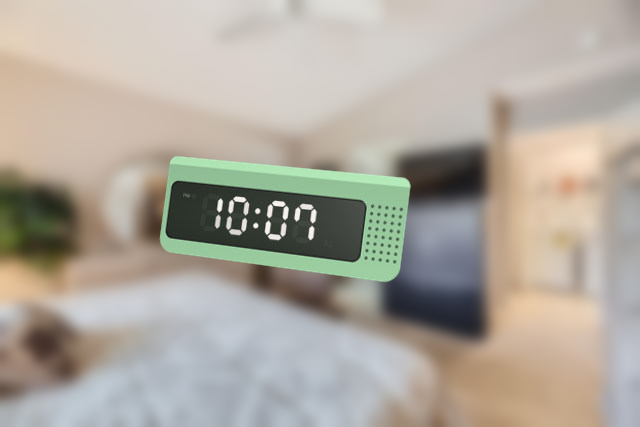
10:07
